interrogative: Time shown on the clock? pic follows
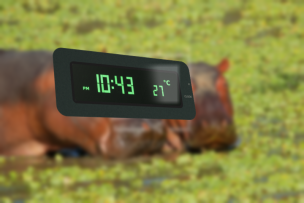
10:43
